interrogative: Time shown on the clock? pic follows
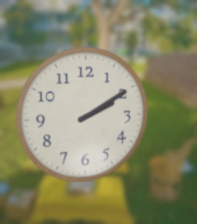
2:10
